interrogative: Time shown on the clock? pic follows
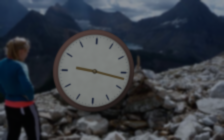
9:17
